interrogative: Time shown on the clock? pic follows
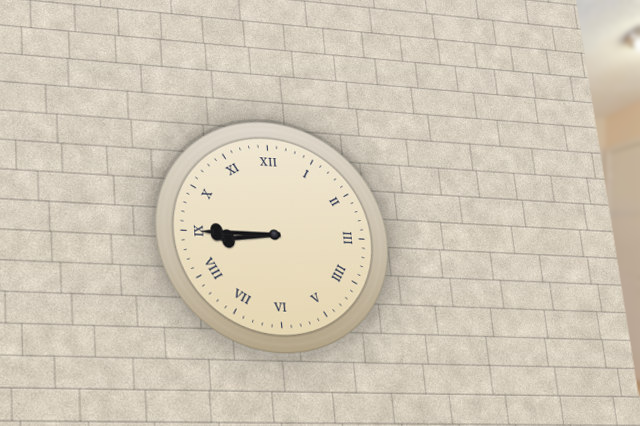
8:45
